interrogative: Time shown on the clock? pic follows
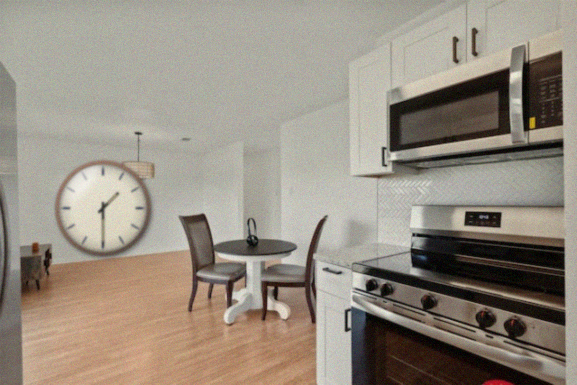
1:30
